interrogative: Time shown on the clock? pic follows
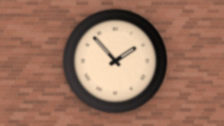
1:53
